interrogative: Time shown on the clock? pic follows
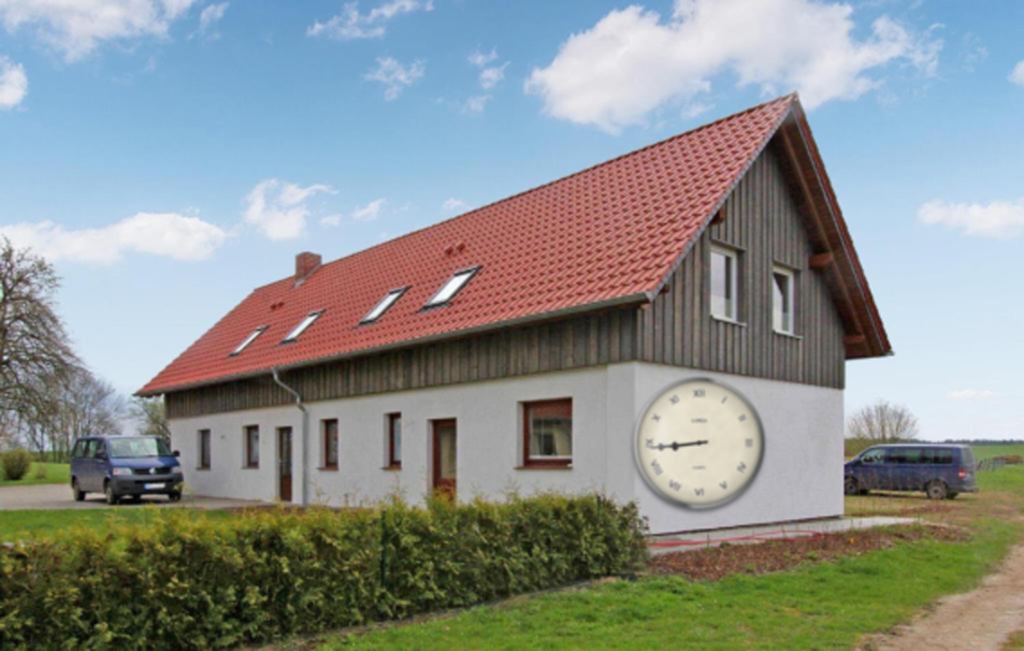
8:44
